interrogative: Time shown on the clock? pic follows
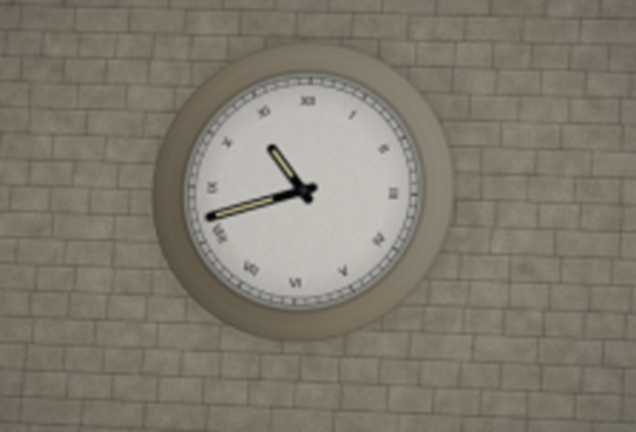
10:42
